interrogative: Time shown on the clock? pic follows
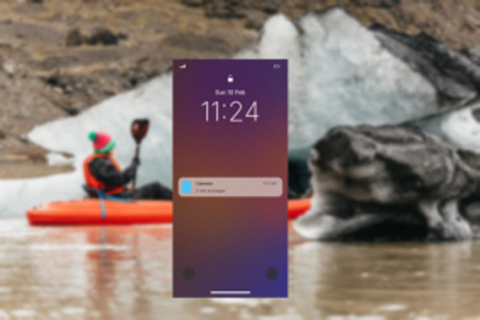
11:24
